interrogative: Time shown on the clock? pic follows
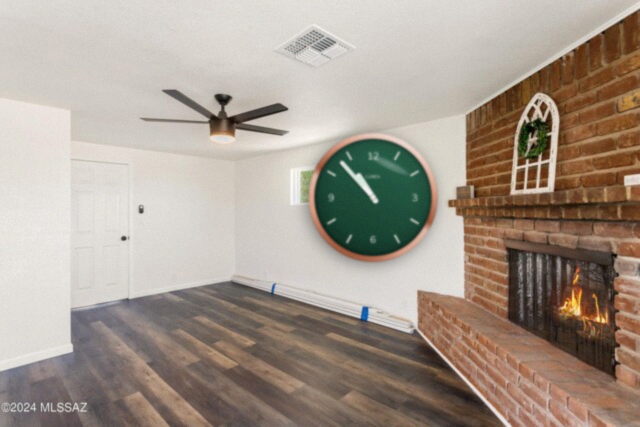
10:53
